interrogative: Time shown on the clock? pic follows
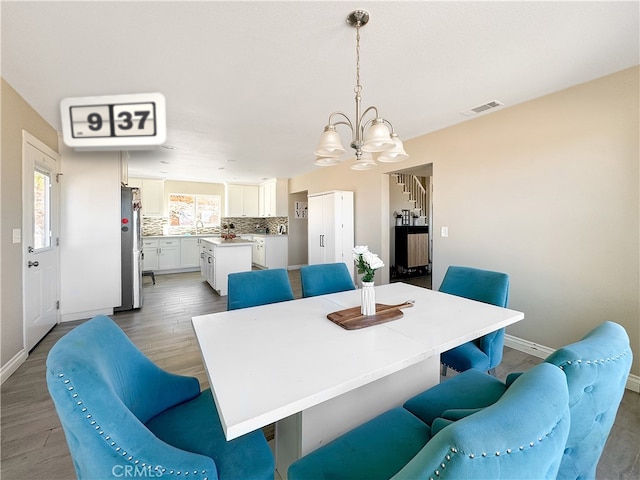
9:37
